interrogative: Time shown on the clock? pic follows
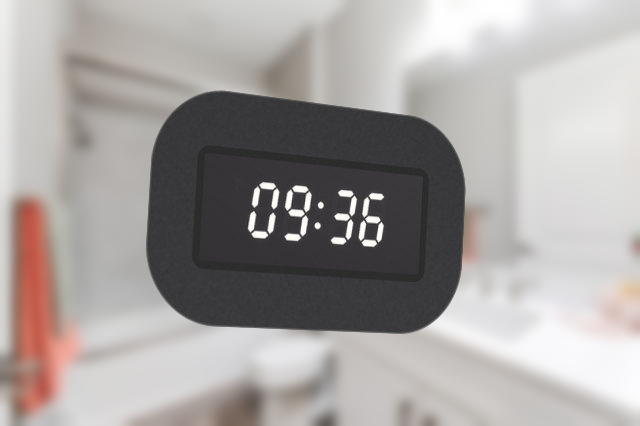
9:36
